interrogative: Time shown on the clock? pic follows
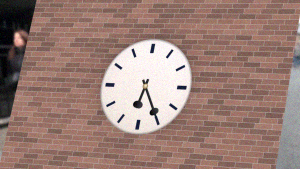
6:25
